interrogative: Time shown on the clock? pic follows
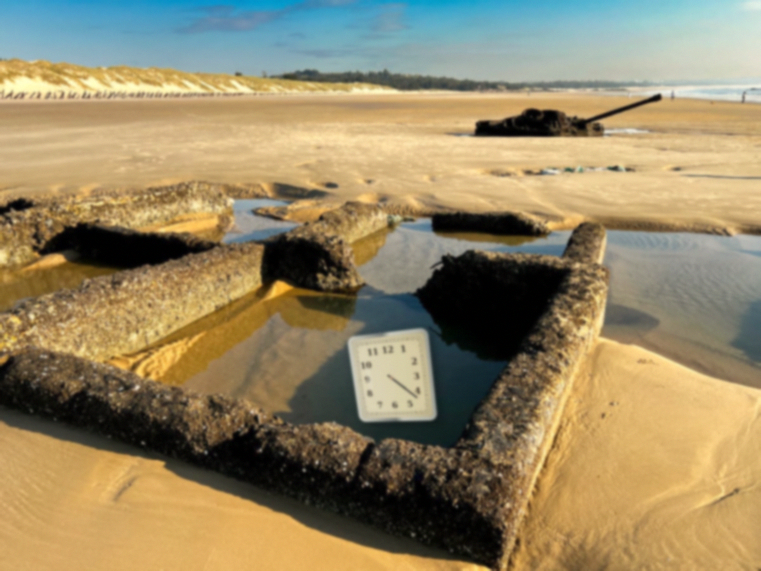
4:22
